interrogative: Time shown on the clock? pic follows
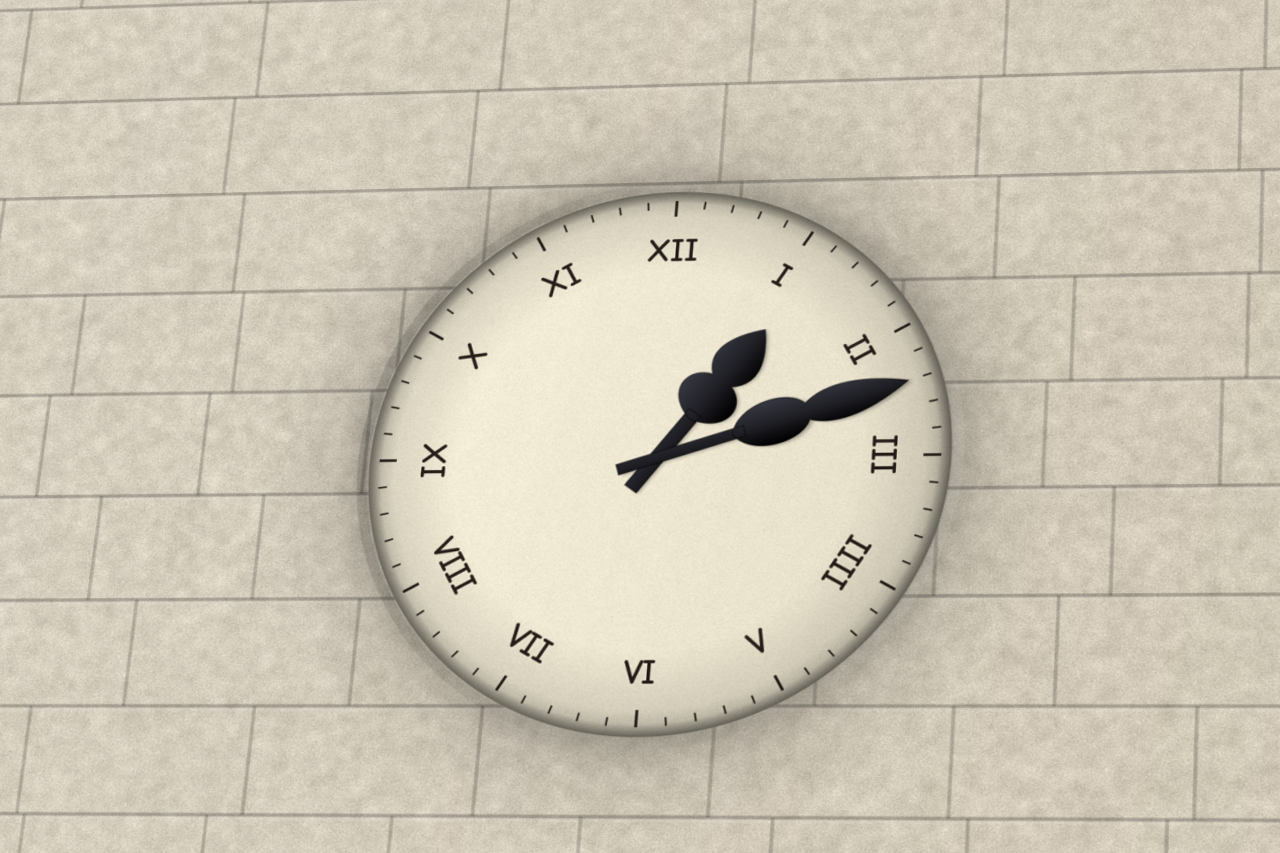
1:12
